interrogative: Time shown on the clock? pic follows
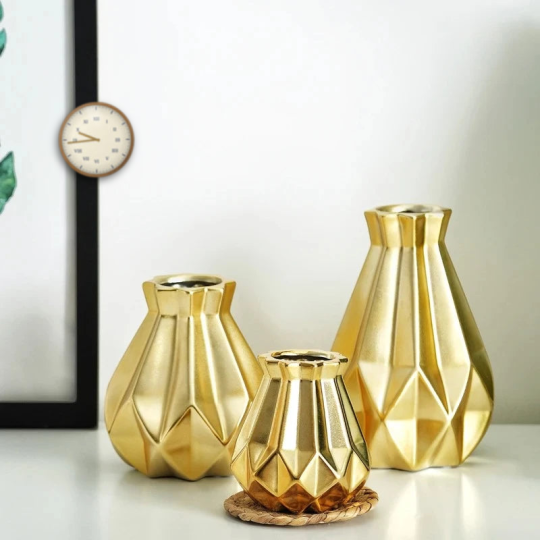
9:44
